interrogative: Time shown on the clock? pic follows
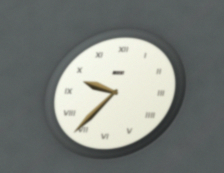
9:36
